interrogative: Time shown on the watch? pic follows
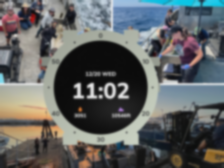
11:02
